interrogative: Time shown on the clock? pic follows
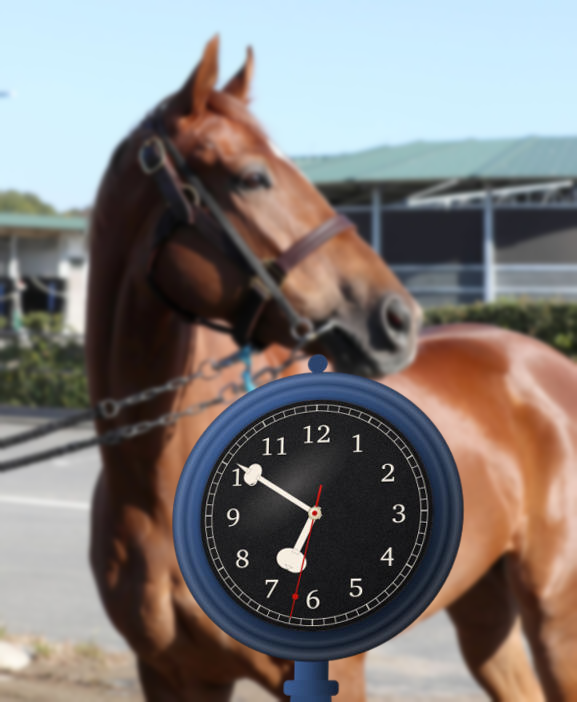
6:50:32
